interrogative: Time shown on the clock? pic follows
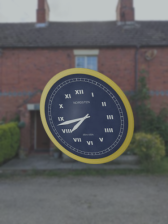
7:43
